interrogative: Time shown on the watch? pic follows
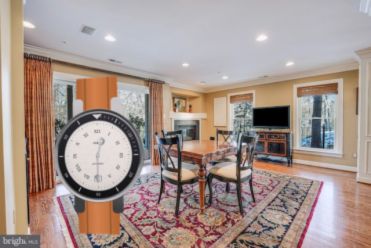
12:30
